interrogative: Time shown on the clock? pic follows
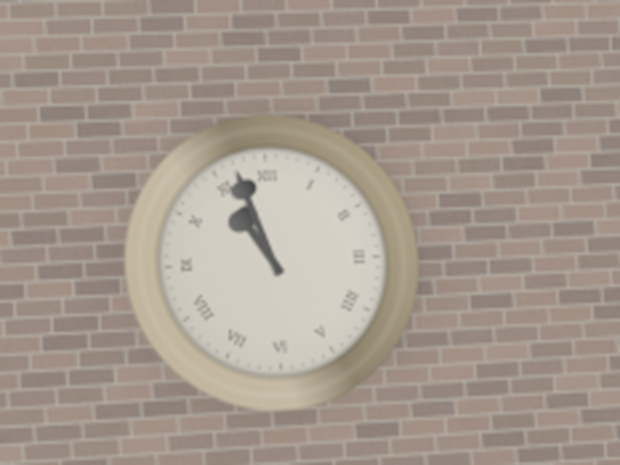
10:57
